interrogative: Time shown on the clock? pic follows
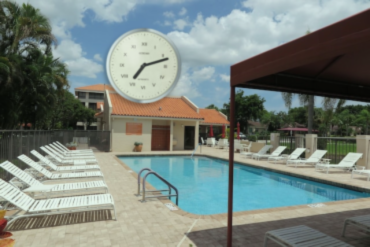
7:12
